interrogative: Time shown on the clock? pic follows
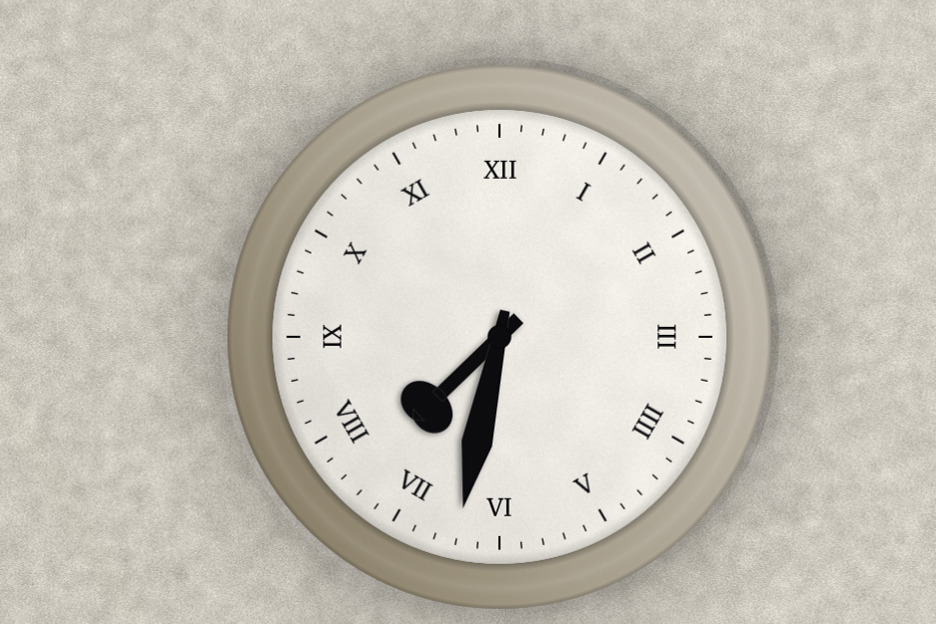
7:32
